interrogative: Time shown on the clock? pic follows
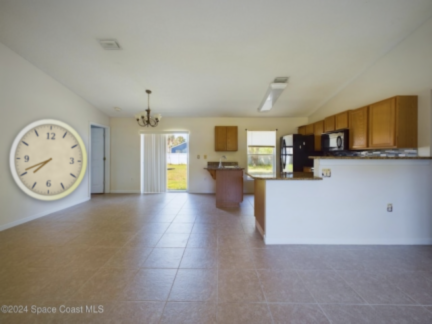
7:41
